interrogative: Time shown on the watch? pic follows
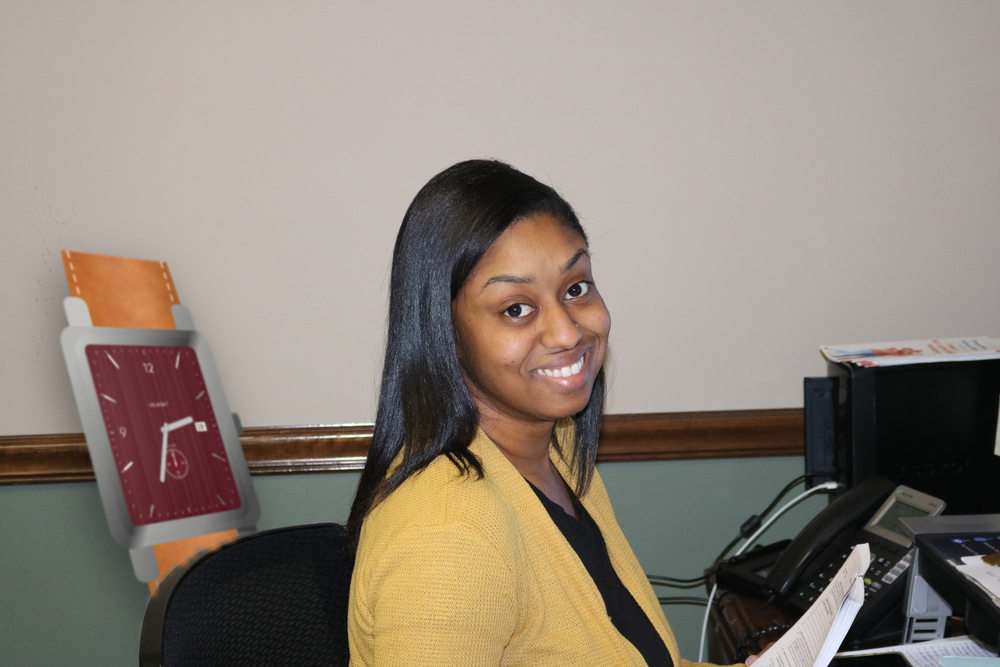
2:34
